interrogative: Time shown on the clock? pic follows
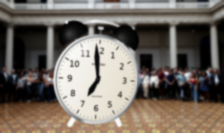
6:59
